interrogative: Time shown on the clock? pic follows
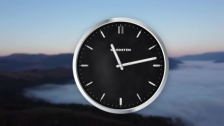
11:13
